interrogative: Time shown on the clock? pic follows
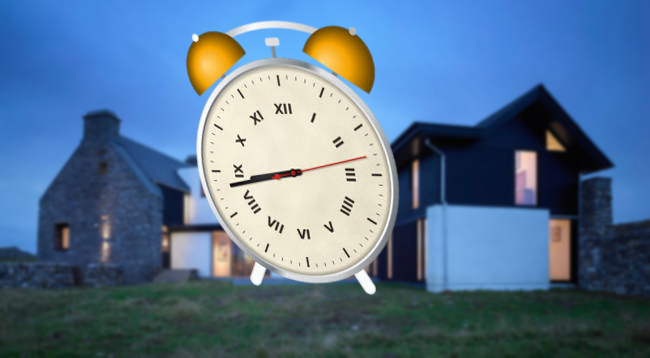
8:43:13
